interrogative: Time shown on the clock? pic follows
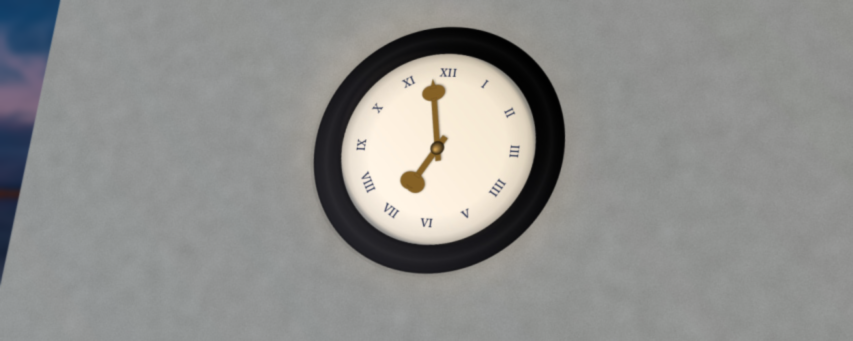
6:58
